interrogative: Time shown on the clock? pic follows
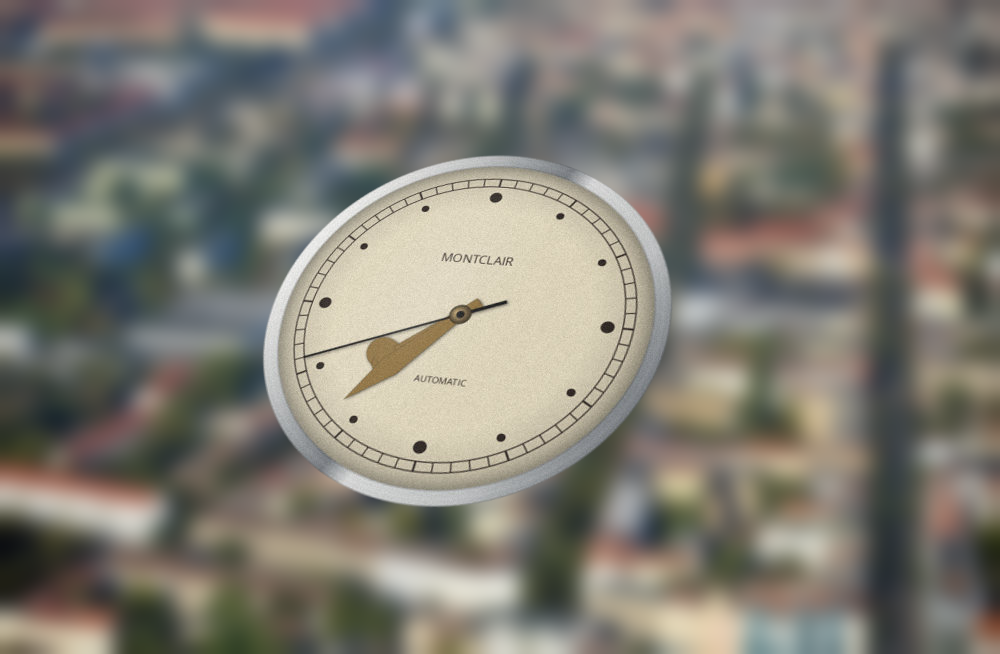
7:36:41
